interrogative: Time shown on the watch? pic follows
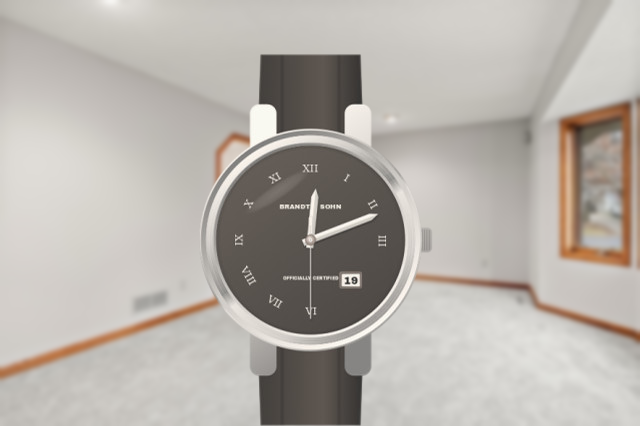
12:11:30
